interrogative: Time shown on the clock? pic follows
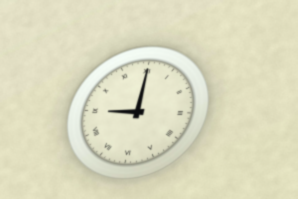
9:00
